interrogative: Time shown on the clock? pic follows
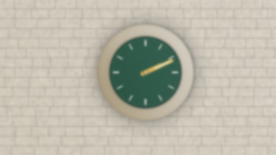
2:11
